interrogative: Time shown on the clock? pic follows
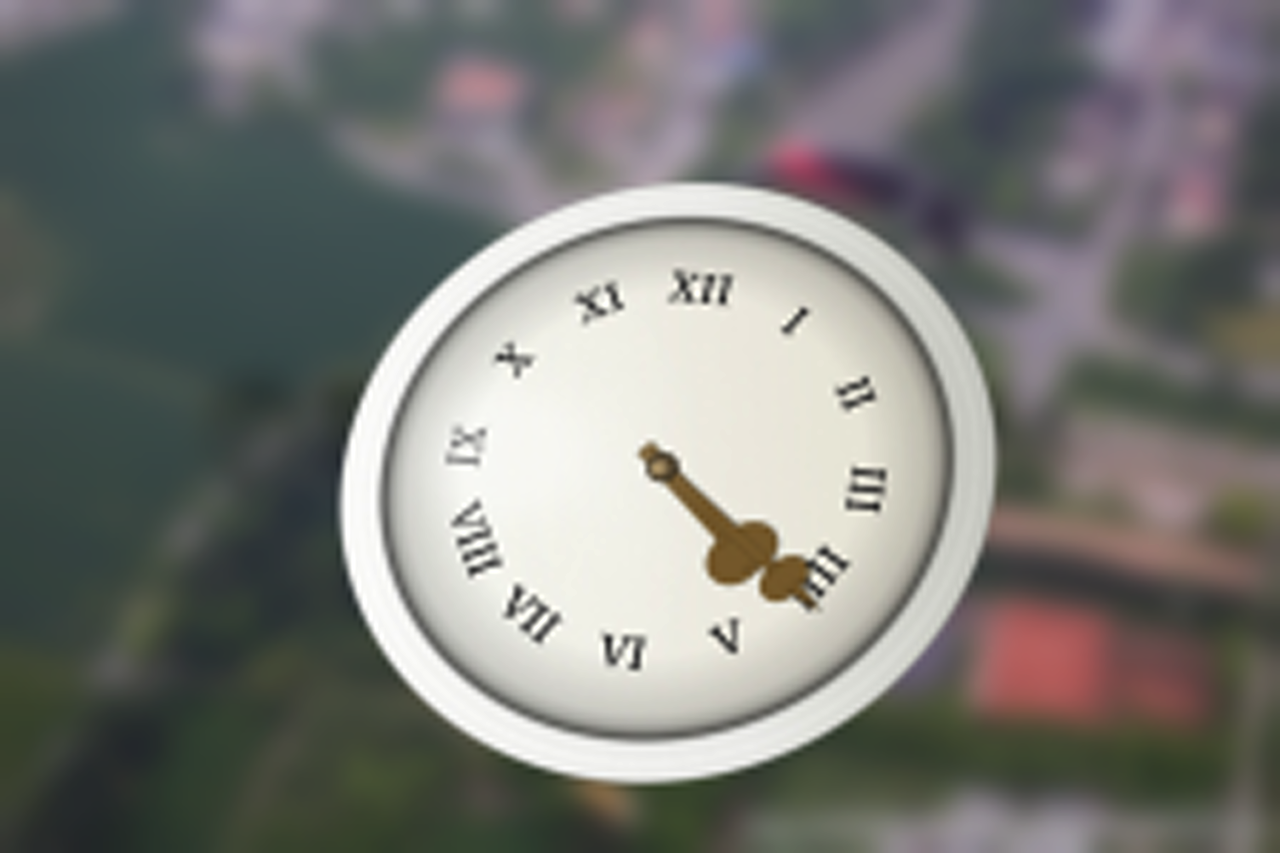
4:21
